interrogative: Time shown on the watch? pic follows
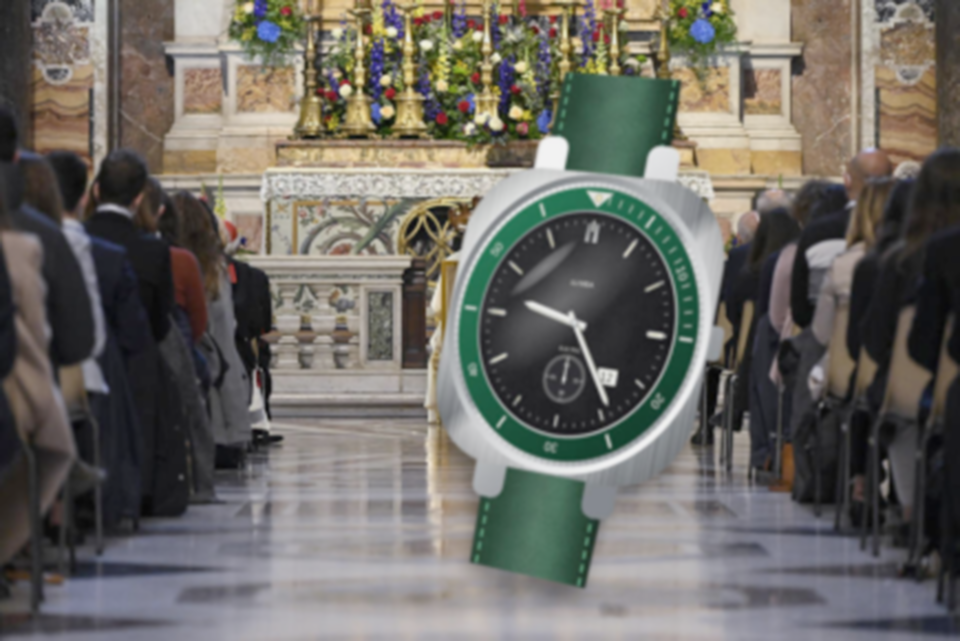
9:24
